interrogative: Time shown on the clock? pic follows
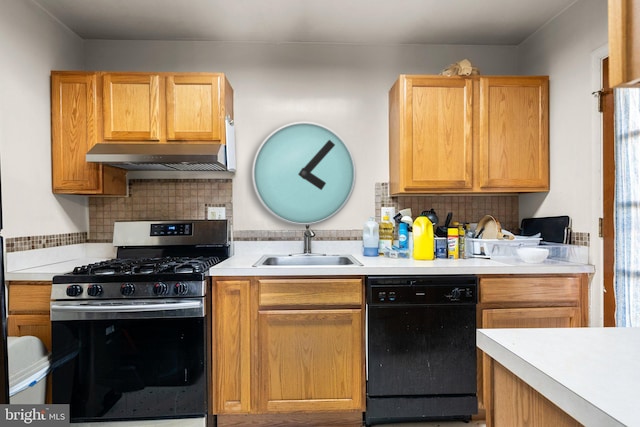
4:07
